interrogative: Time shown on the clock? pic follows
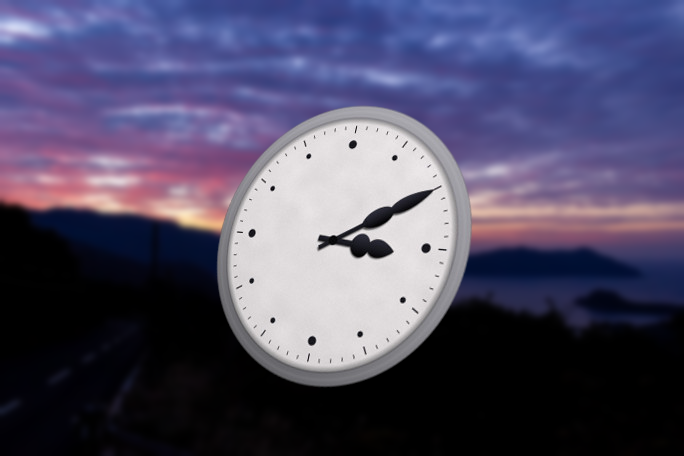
3:10
